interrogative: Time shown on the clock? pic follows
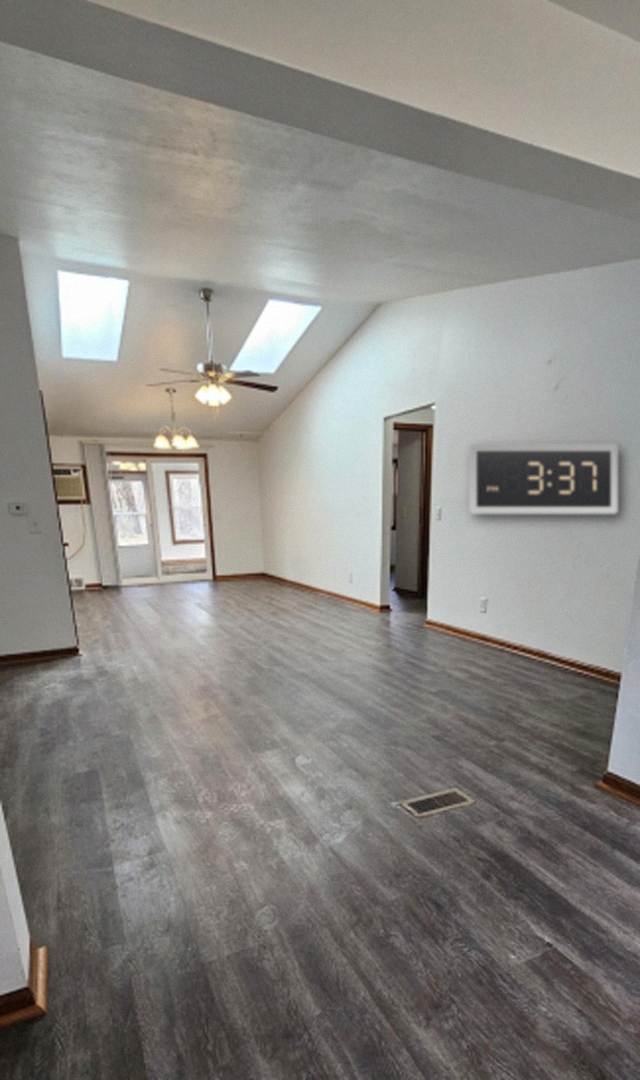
3:37
